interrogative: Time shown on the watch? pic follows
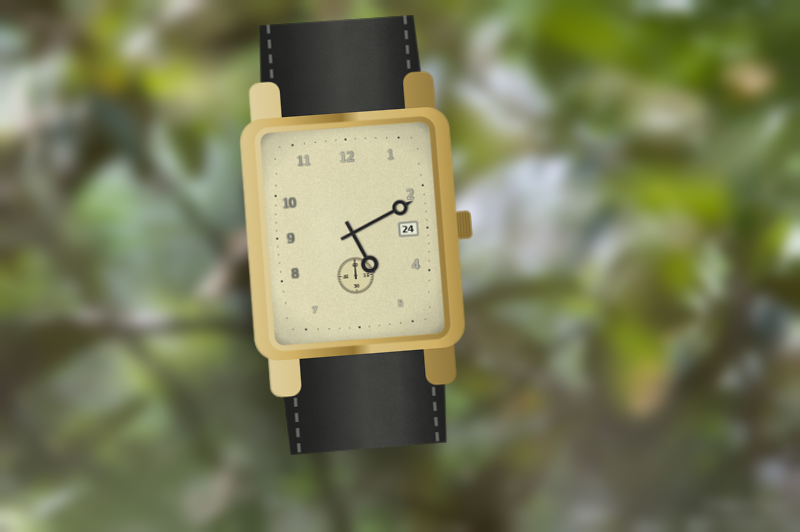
5:11
